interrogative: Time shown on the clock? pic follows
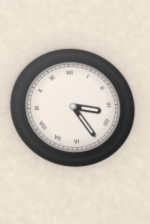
3:25
